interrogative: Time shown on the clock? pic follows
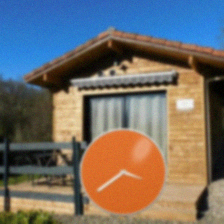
3:39
